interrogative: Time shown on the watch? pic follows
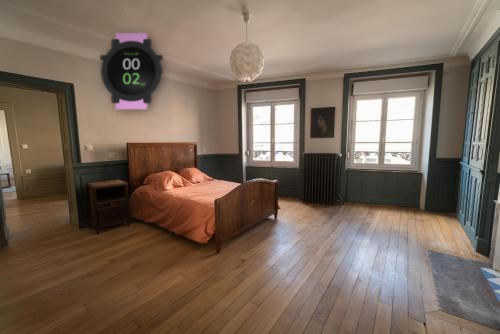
0:02
